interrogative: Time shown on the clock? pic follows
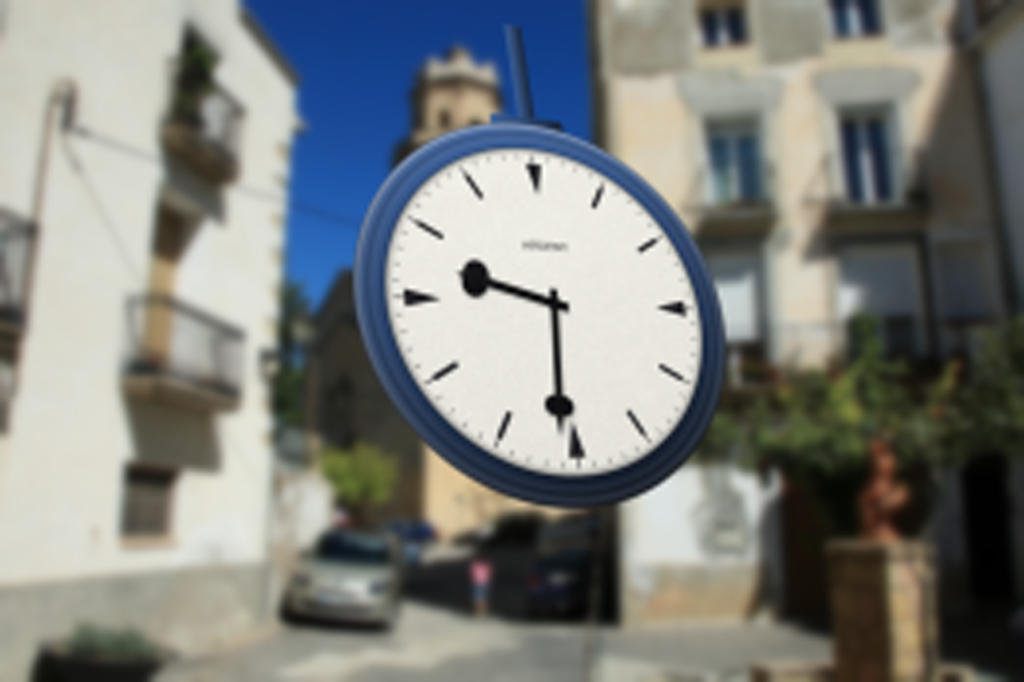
9:31
